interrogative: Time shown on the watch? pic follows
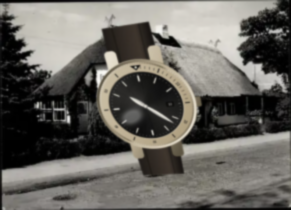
10:22
